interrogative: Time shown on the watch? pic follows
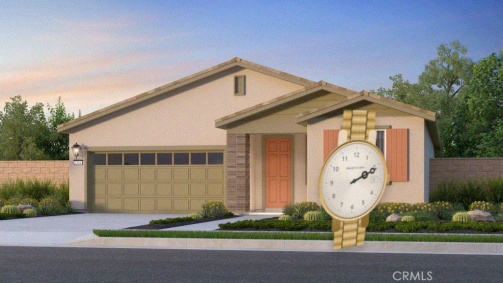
2:11
